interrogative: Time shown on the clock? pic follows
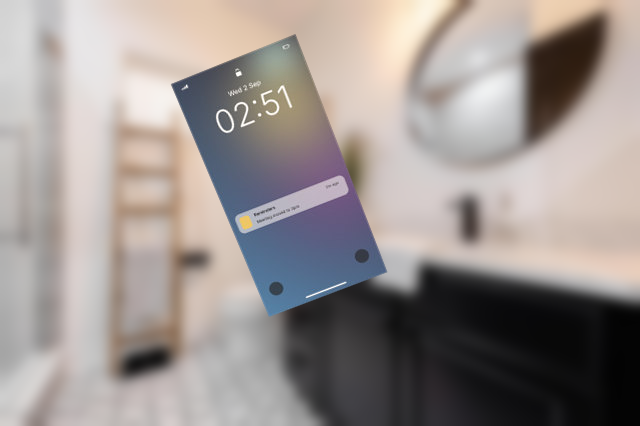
2:51
